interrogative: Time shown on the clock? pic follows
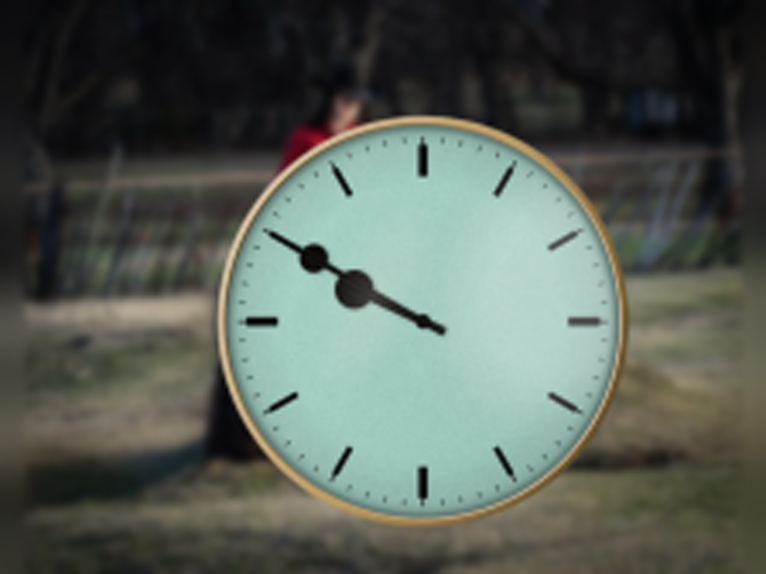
9:50
